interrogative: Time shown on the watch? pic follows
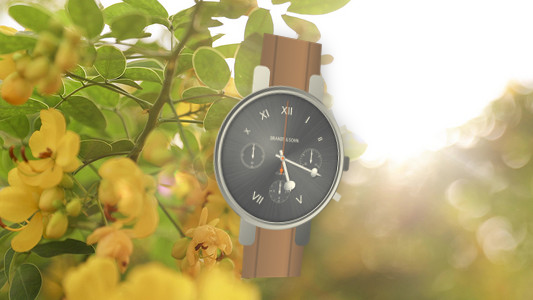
5:18
